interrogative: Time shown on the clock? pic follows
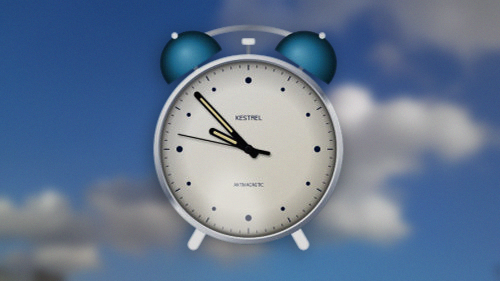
9:52:47
